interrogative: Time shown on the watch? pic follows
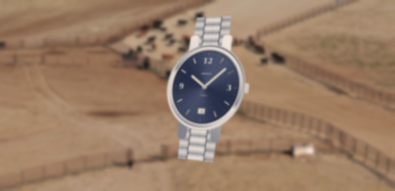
10:08
